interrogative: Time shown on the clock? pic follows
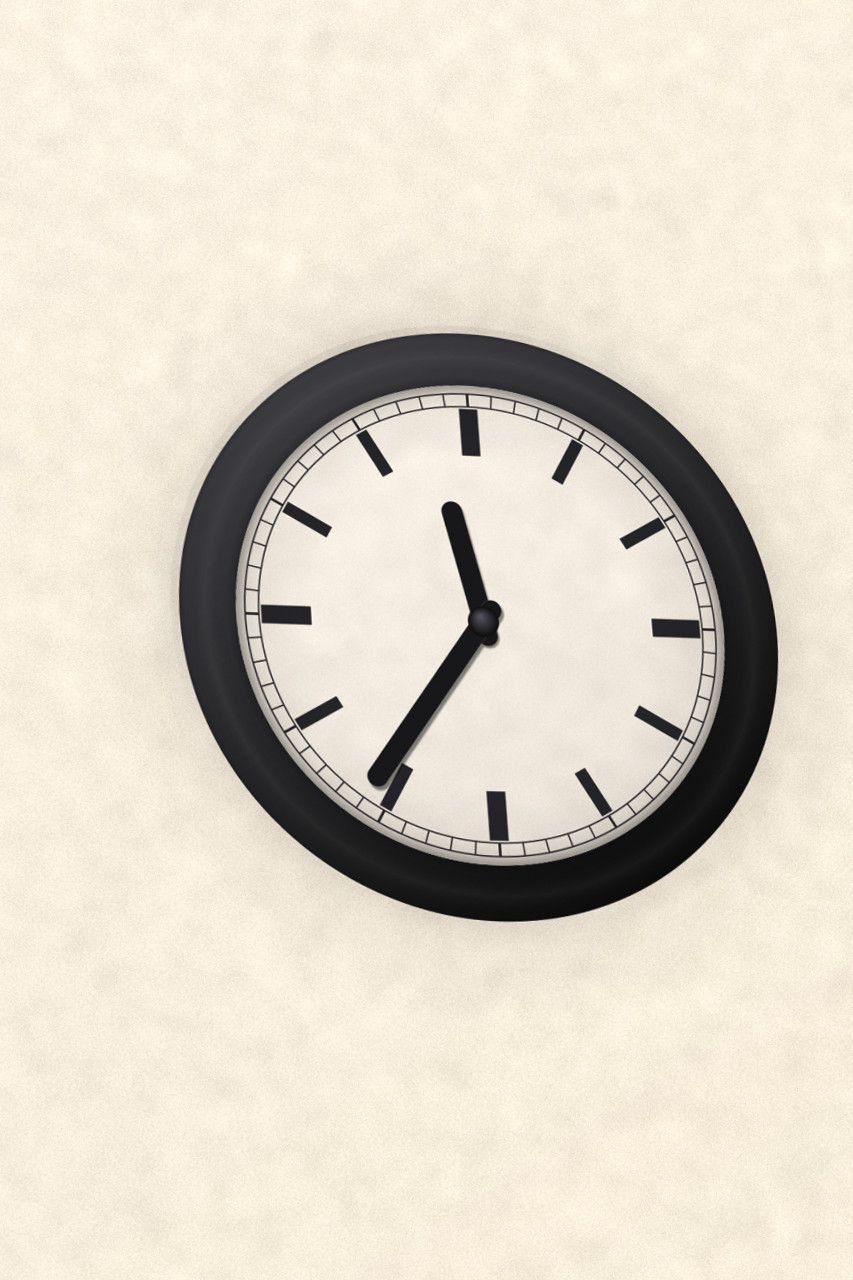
11:36
